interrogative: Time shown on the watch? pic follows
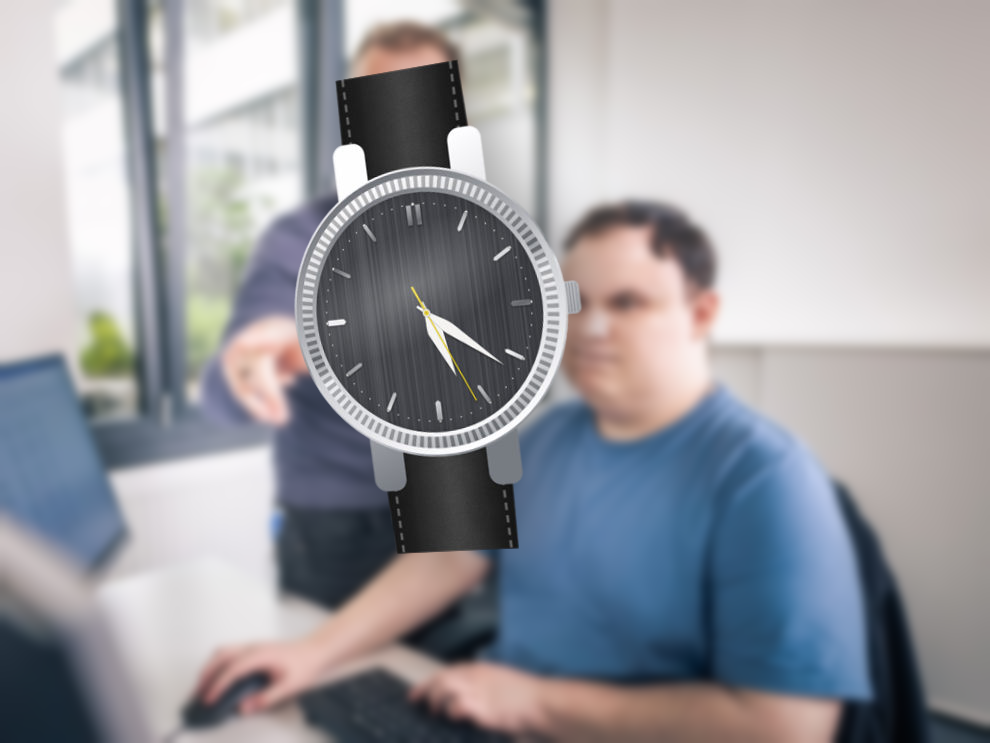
5:21:26
